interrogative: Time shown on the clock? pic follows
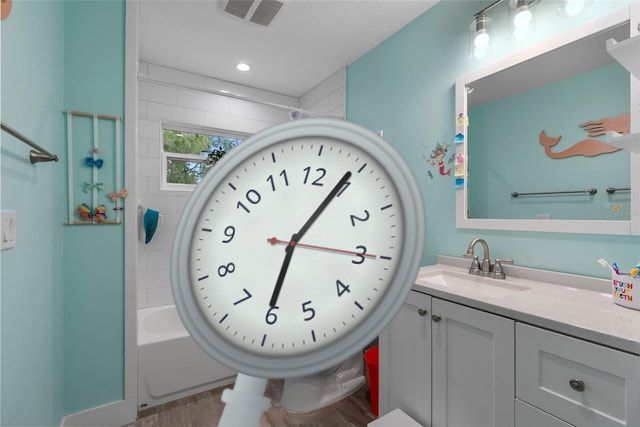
6:04:15
